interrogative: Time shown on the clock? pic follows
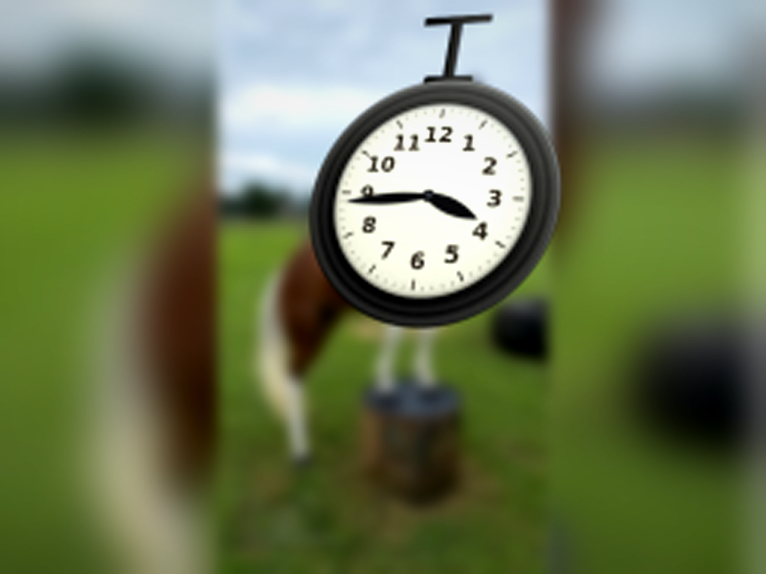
3:44
